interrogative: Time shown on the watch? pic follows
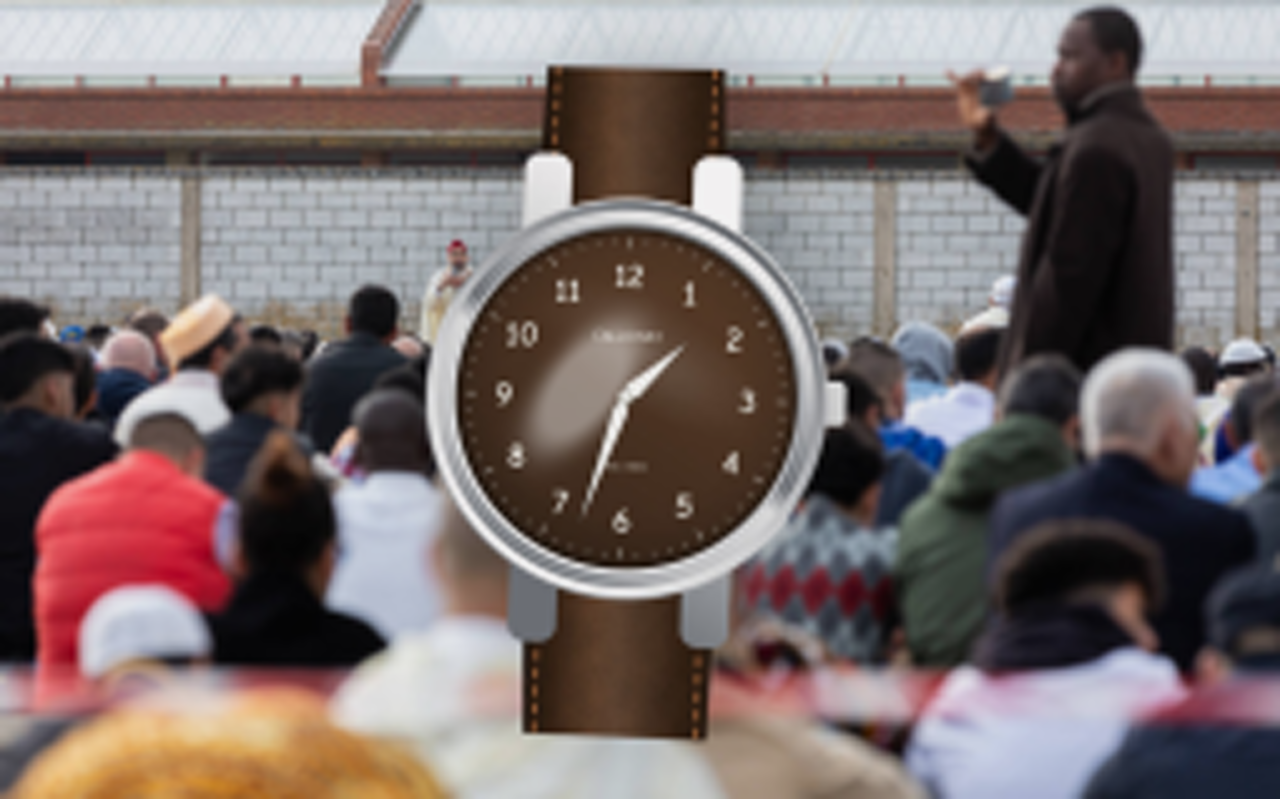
1:33
